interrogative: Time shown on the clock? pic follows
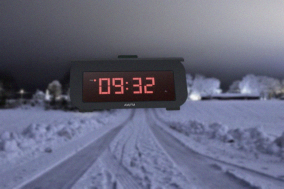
9:32
